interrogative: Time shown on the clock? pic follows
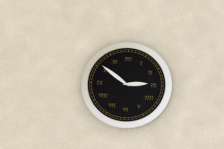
2:51
